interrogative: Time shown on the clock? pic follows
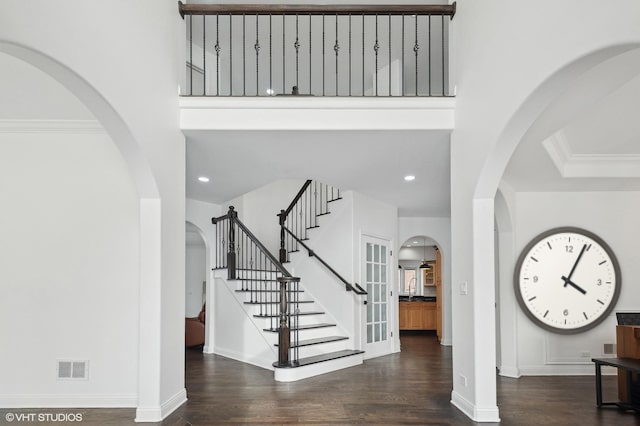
4:04
